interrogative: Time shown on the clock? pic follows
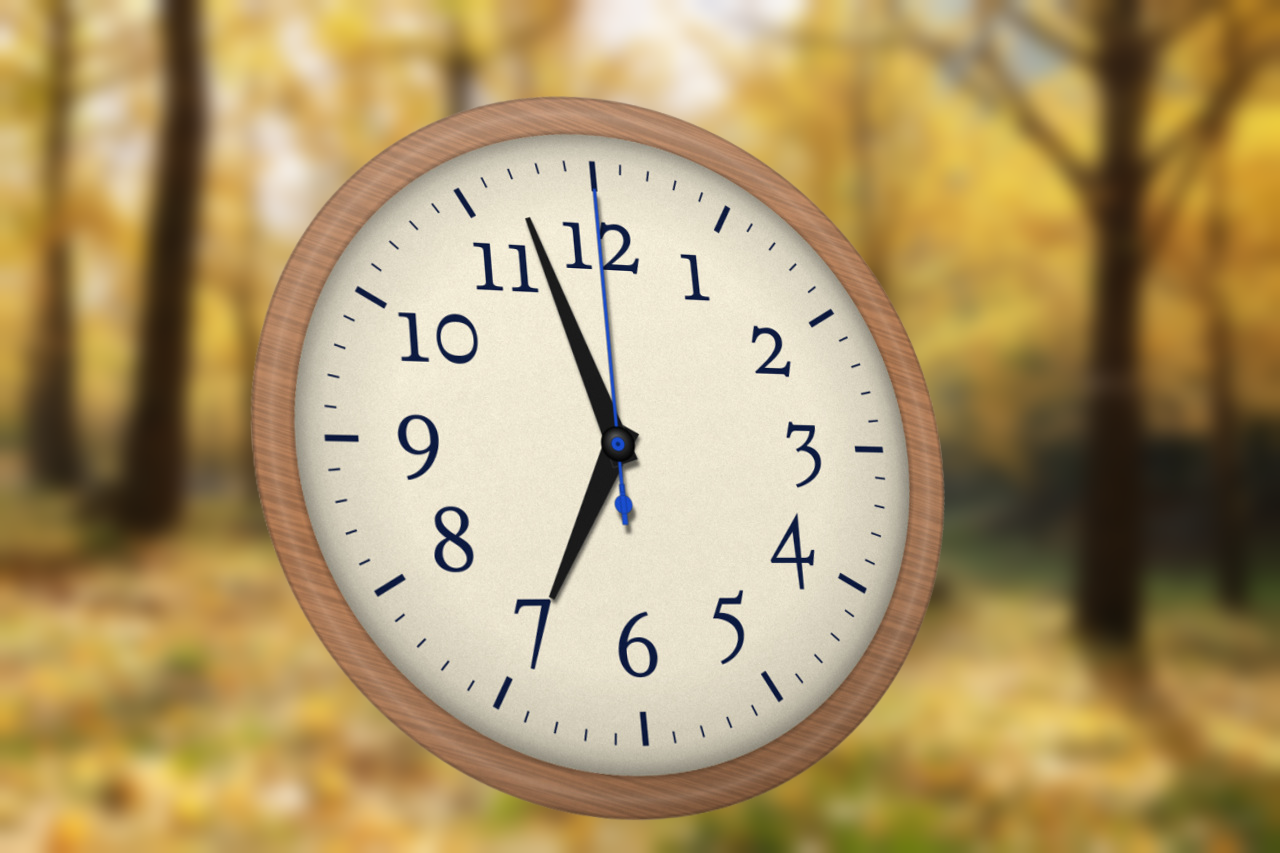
6:57:00
